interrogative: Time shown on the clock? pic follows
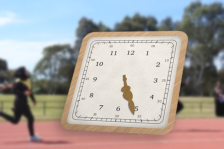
5:26
